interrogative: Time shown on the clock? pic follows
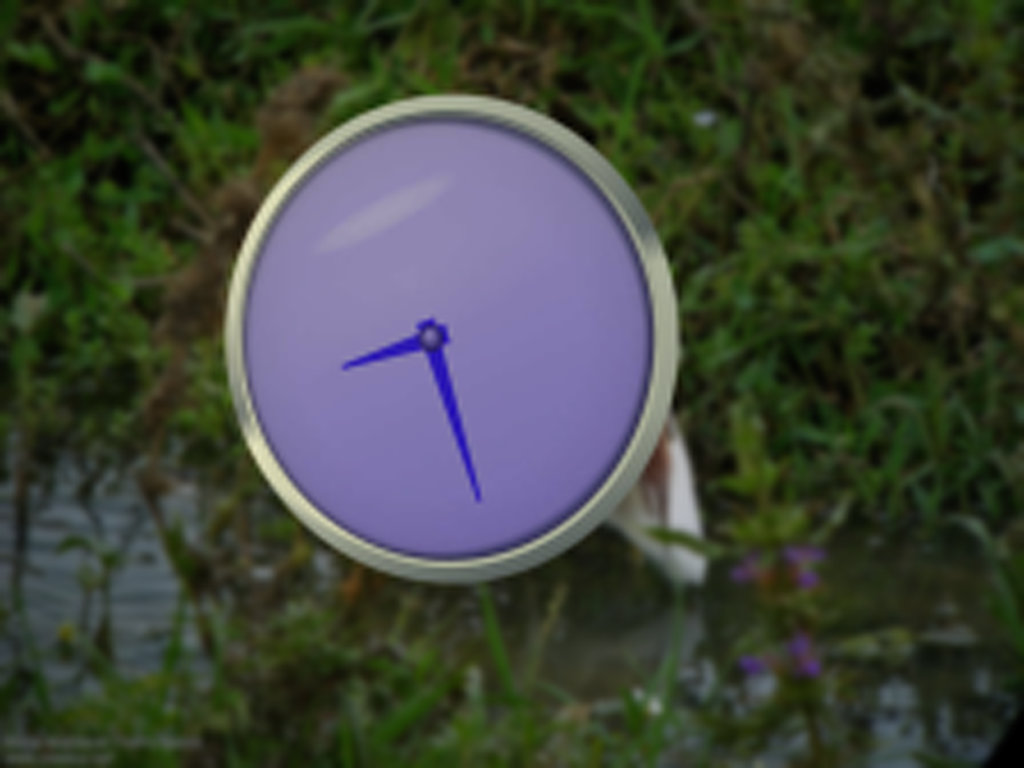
8:27
